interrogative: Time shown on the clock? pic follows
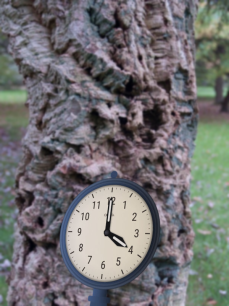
4:00
